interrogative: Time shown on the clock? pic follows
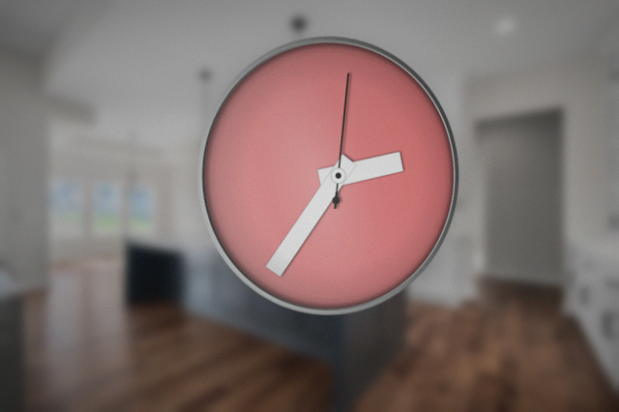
2:36:01
